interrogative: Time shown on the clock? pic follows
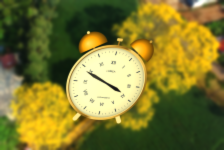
3:49
